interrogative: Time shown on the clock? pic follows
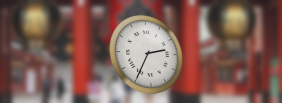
2:35
